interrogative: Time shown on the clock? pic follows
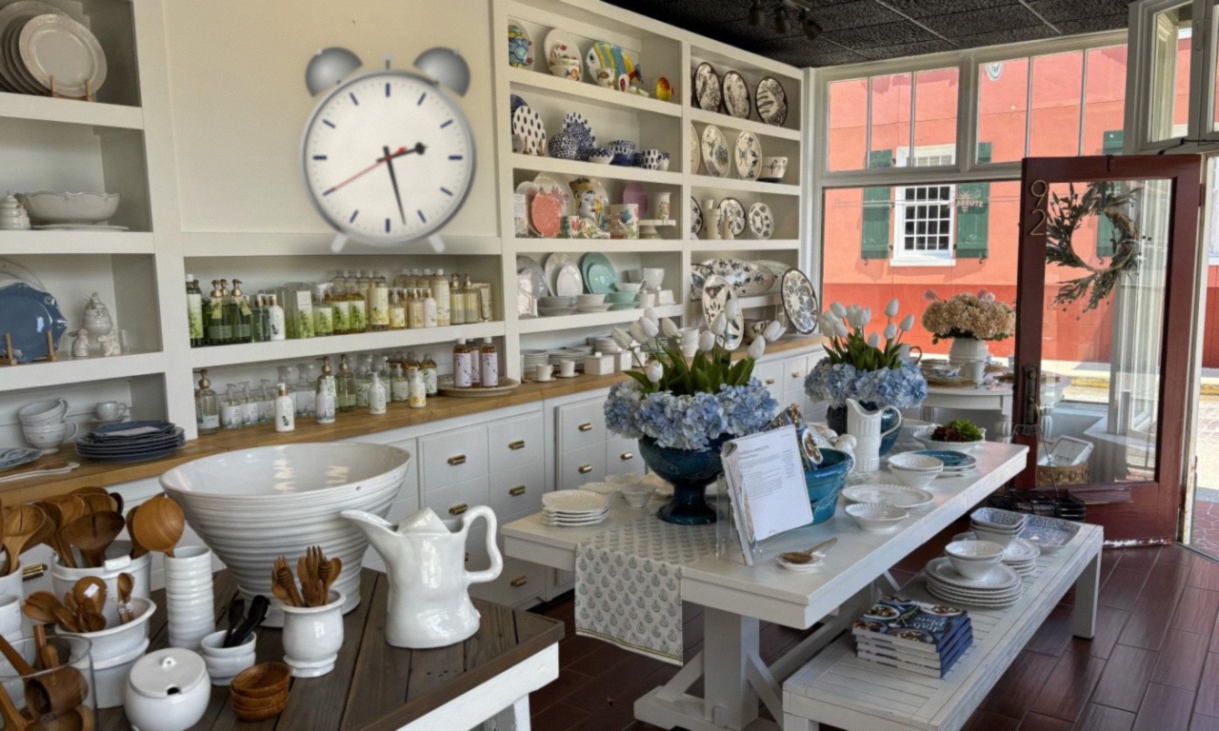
2:27:40
